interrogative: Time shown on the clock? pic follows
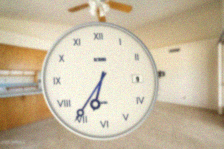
6:36
